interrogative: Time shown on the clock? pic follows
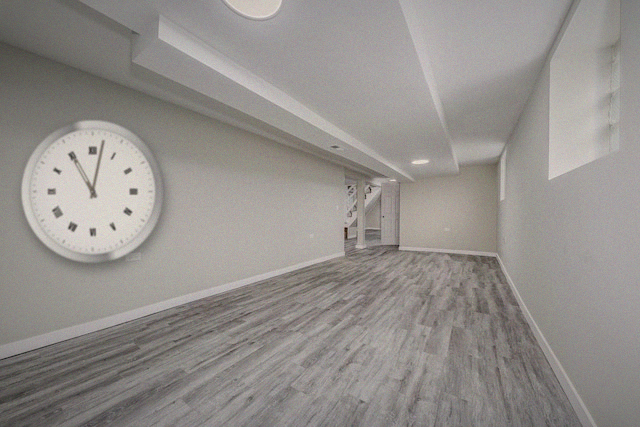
11:02
